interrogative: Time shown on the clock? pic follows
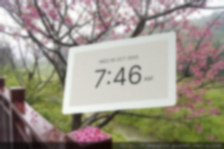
7:46
